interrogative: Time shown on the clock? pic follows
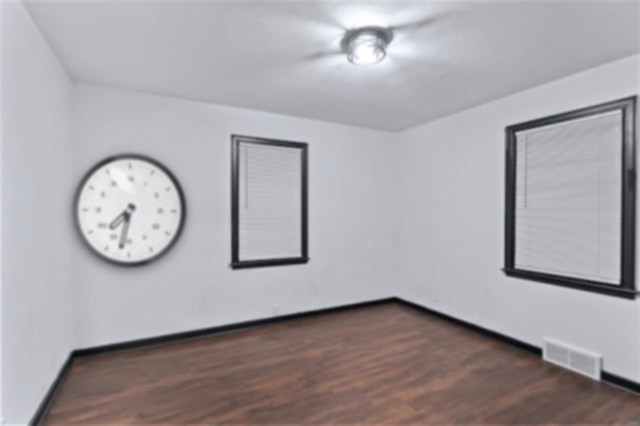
7:32
